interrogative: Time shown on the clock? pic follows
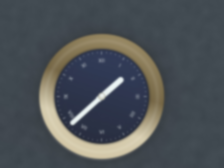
1:38
